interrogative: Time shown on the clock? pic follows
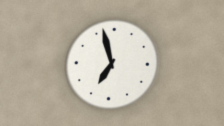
6:57
